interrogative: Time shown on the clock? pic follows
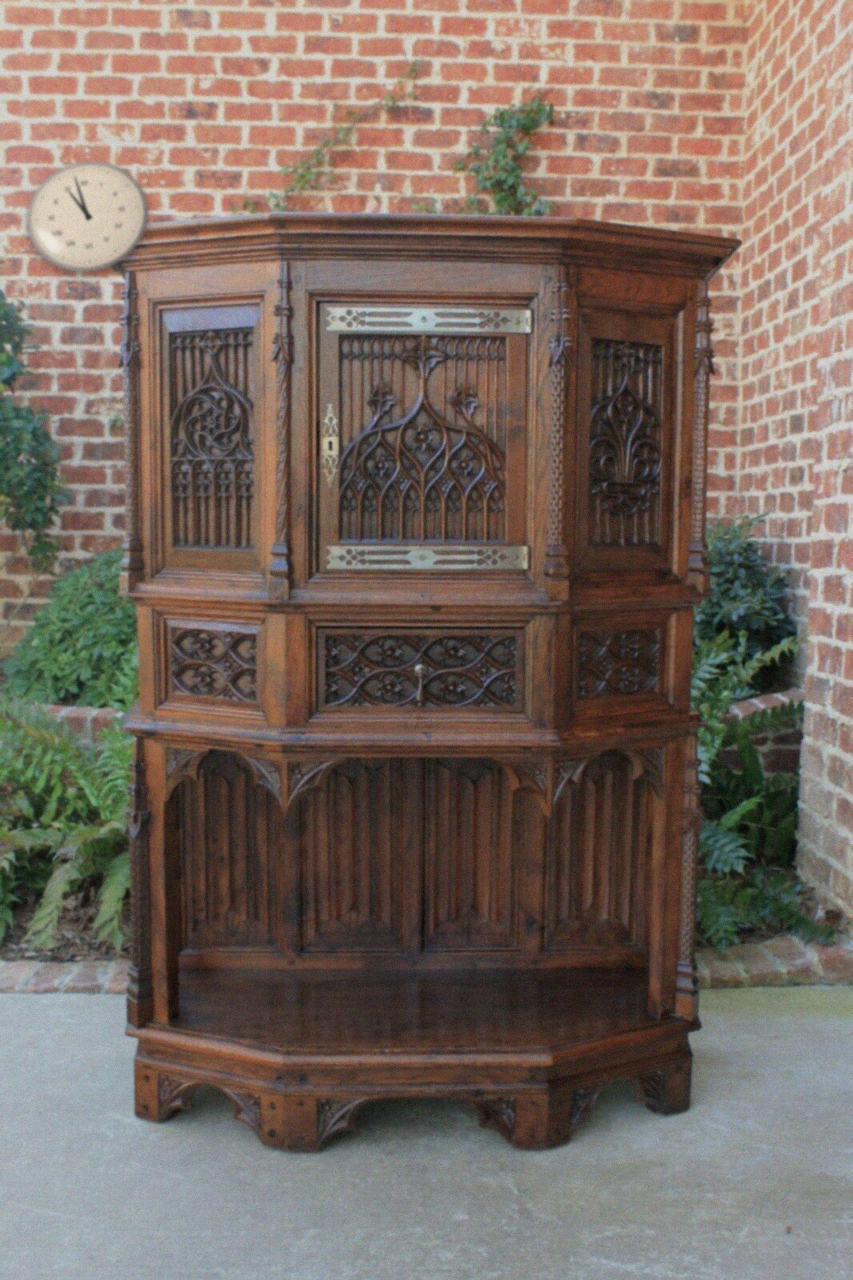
10:58
